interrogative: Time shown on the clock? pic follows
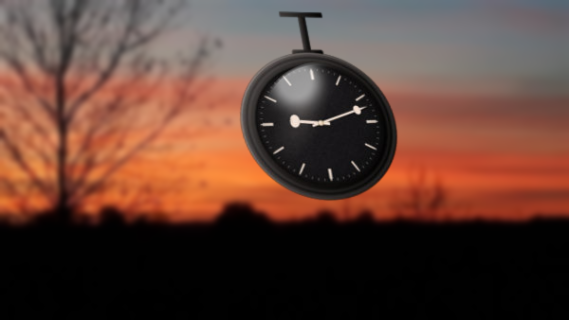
9:12
